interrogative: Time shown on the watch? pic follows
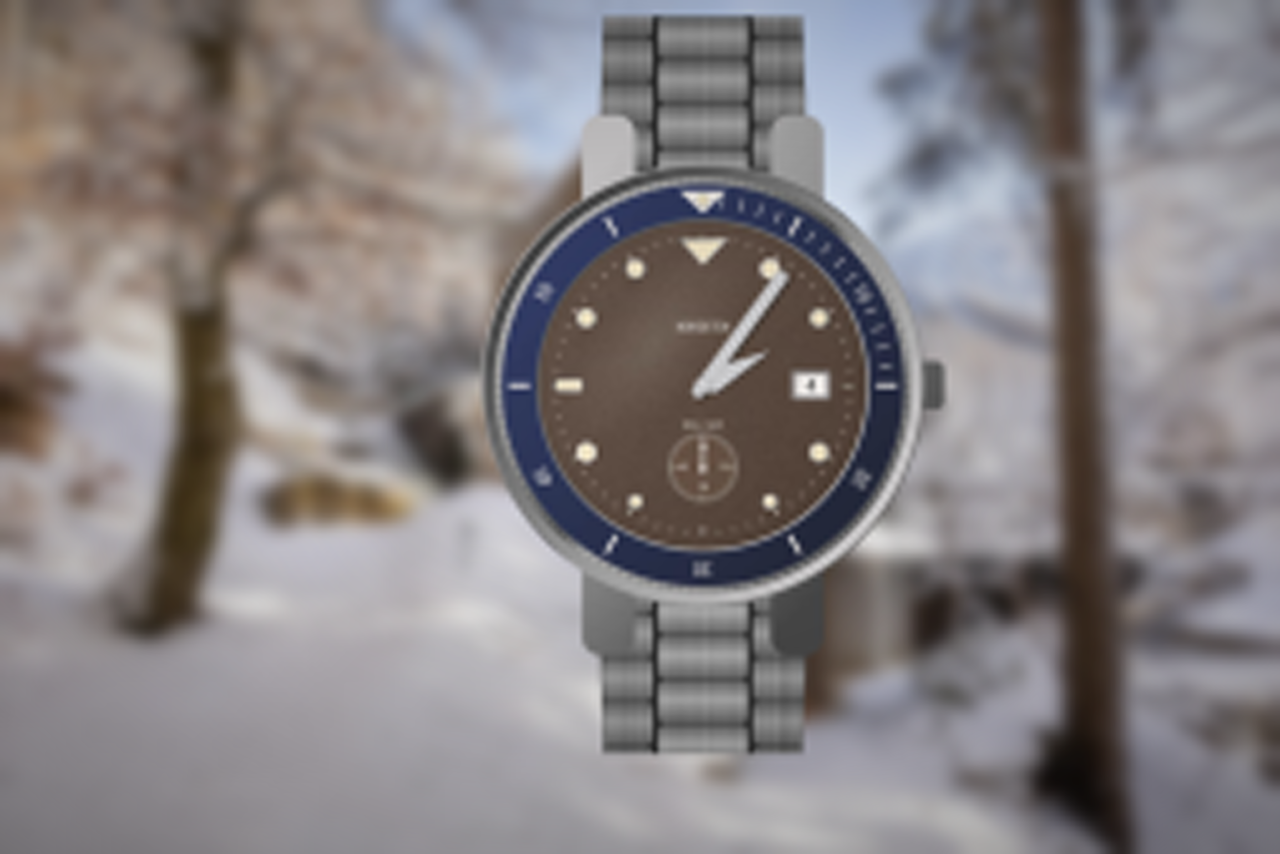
2:06
